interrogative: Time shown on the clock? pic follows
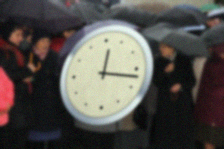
12:17
